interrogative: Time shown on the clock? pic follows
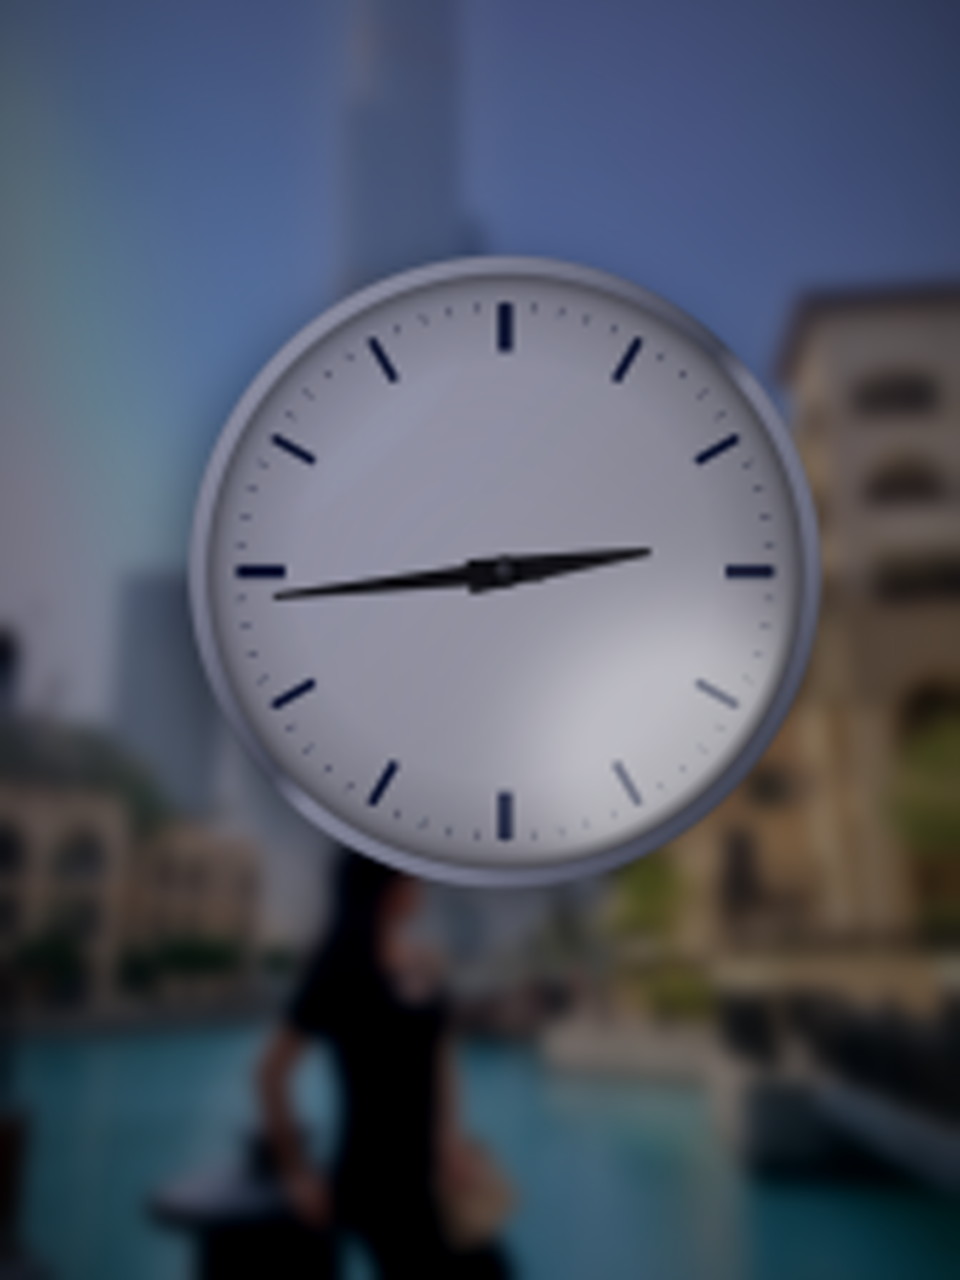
2:44
